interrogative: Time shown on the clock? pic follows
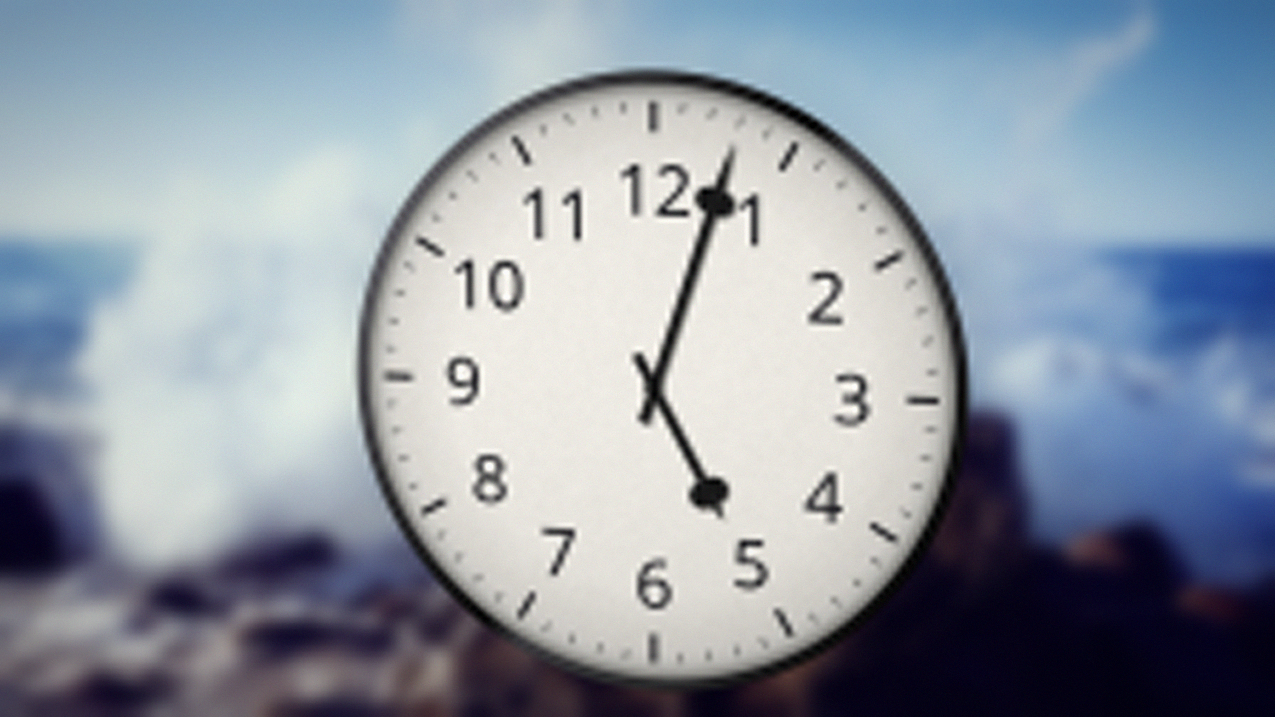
5:03
